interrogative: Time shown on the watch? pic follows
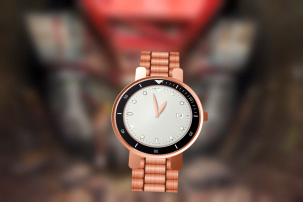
12:58
